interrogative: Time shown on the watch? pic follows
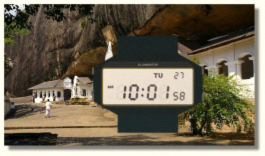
10:01:58
